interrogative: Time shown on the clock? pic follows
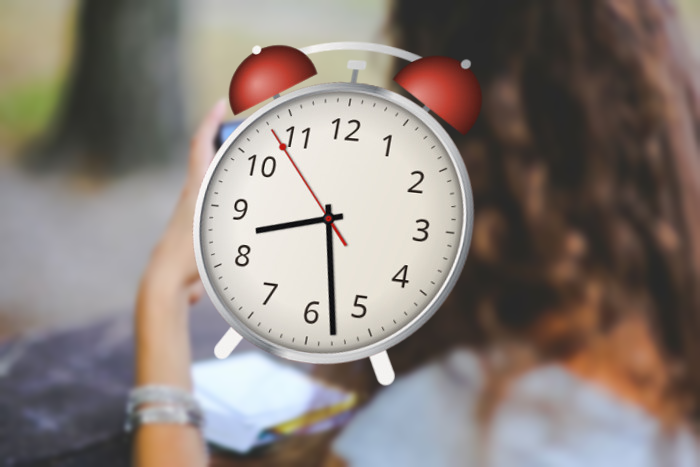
8:27:53
